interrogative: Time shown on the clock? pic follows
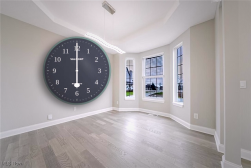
6:00
